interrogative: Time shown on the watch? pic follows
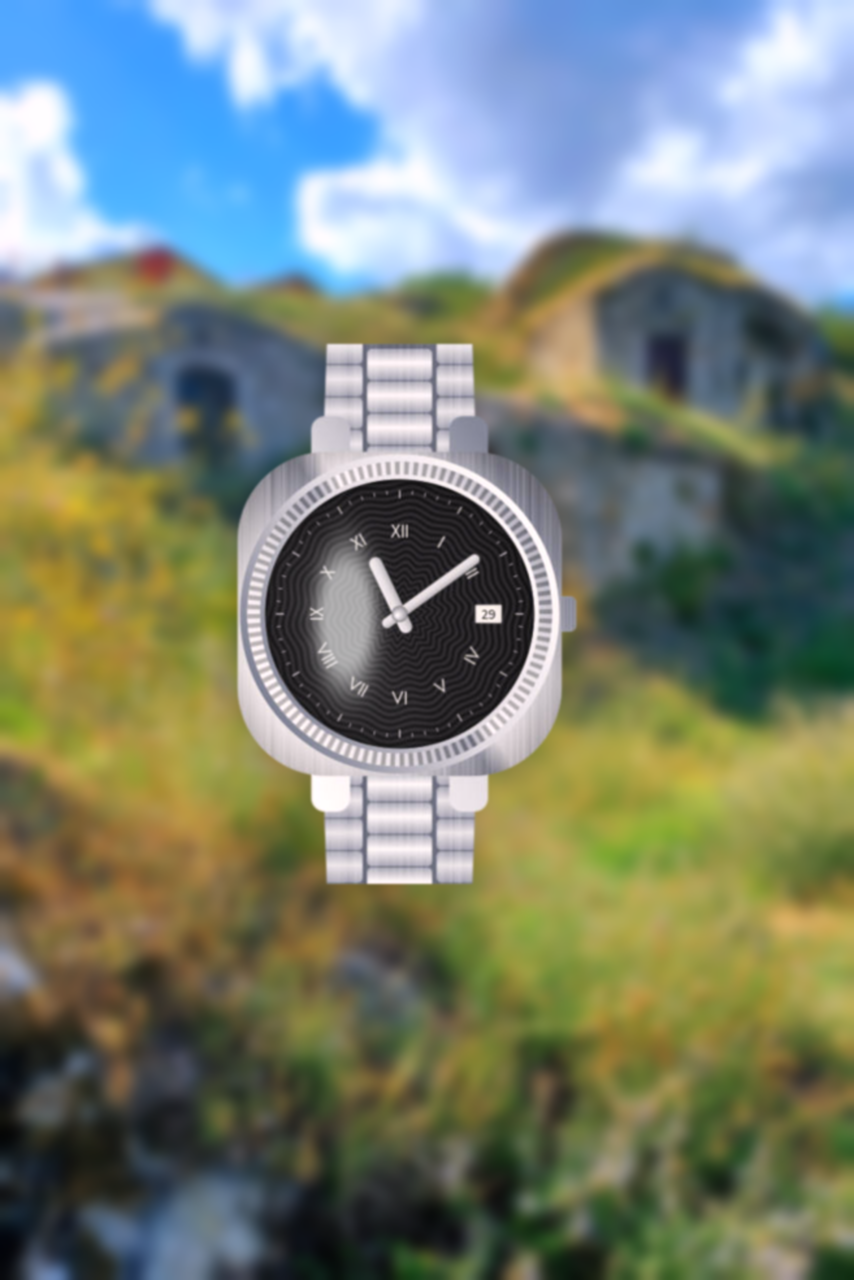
11:09
